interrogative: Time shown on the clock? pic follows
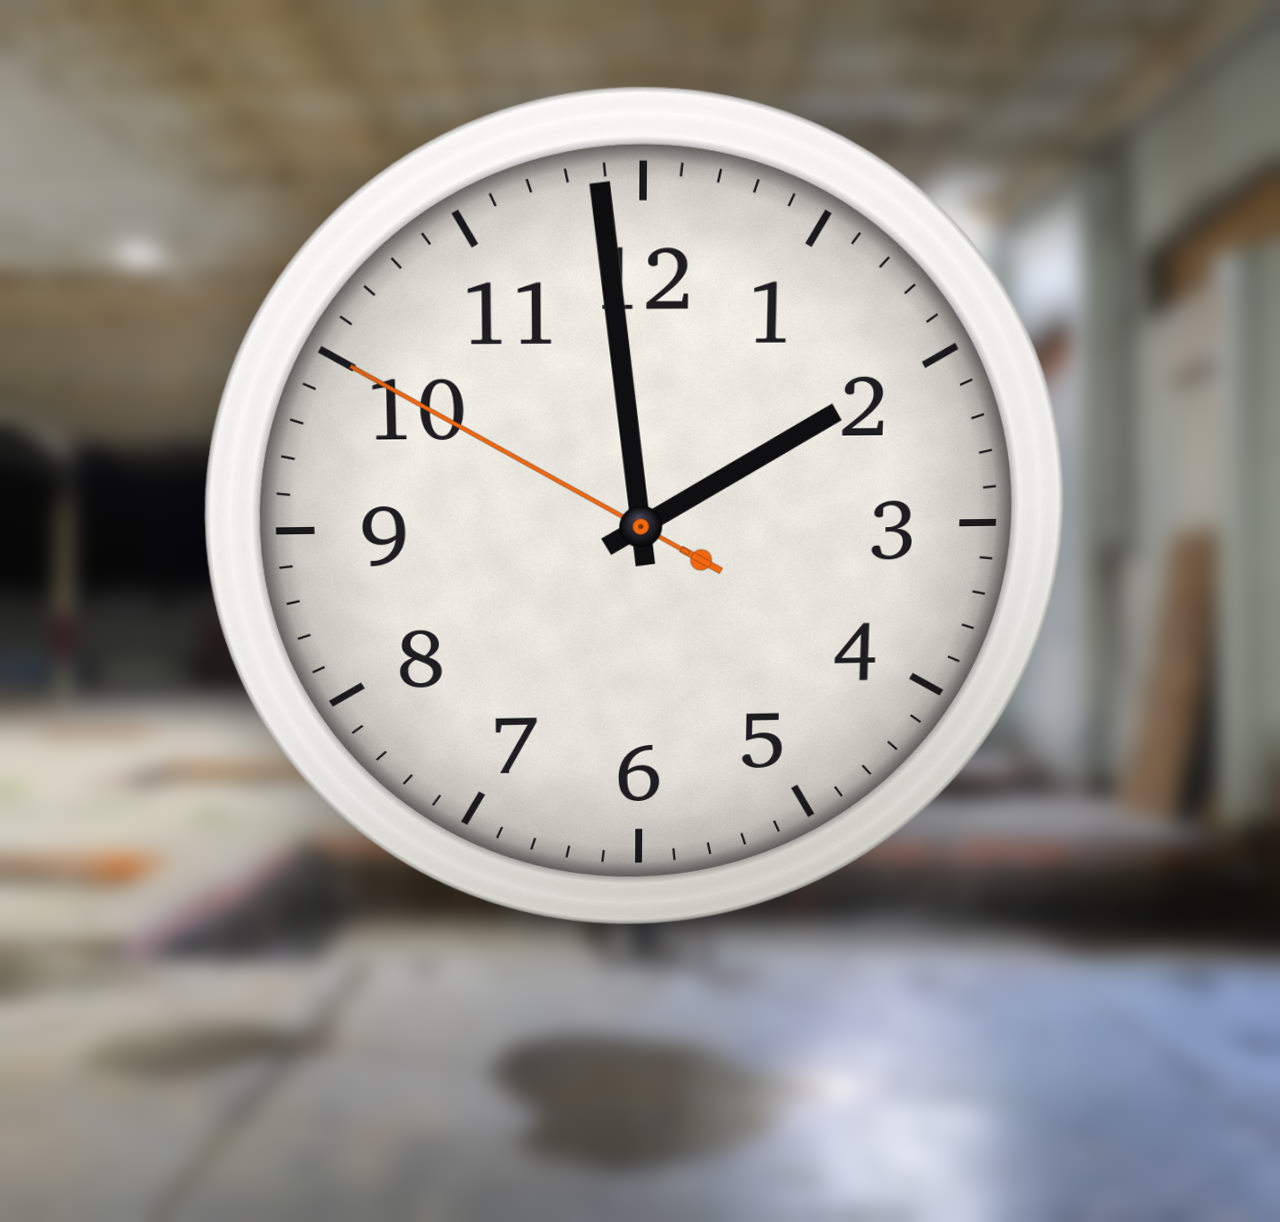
1:58:50
